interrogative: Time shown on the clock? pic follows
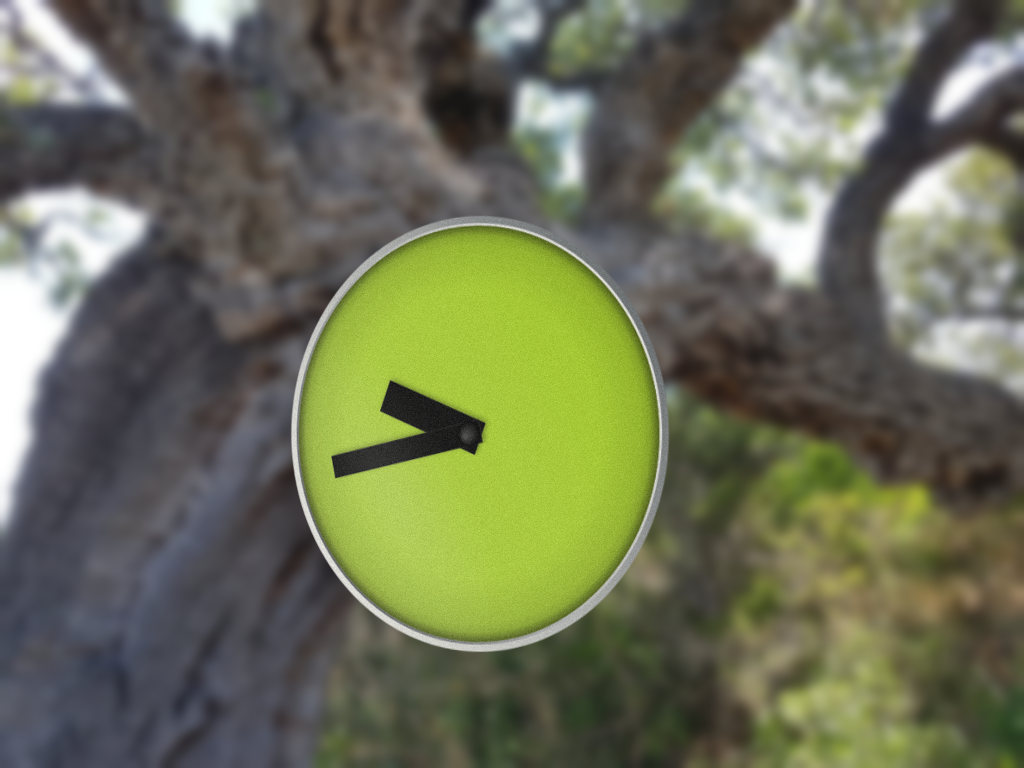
9:43
